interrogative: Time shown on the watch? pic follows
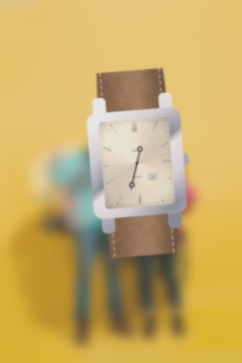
12:33
